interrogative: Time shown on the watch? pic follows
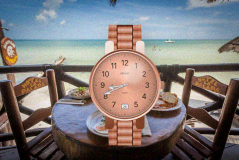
8:41
